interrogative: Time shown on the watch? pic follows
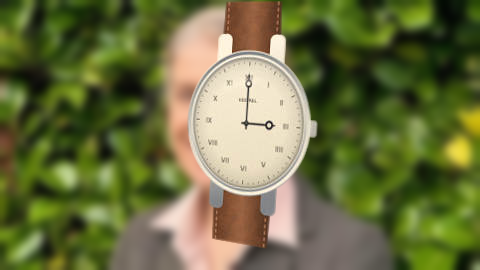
3:00
